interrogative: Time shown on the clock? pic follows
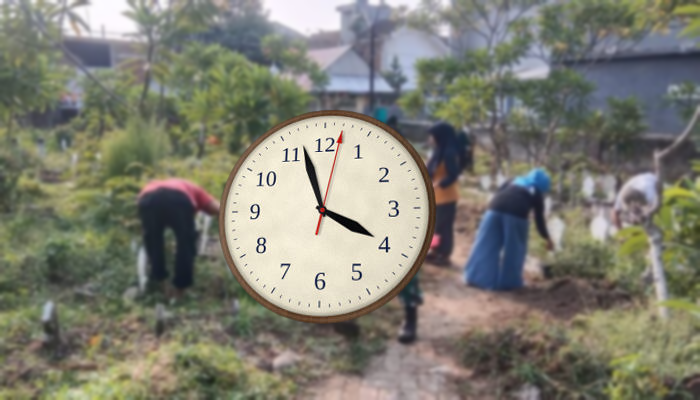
3:57:02
